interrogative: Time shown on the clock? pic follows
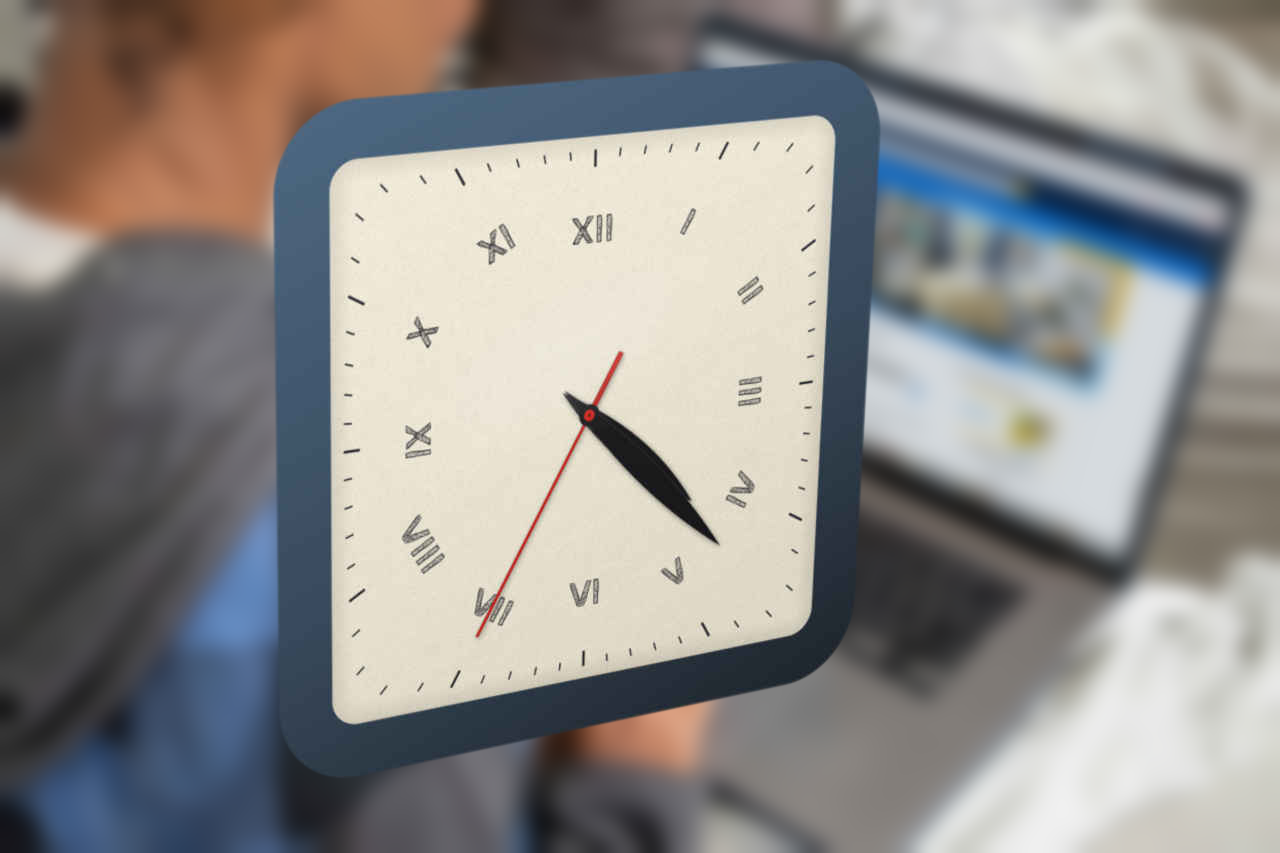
4:22:35
